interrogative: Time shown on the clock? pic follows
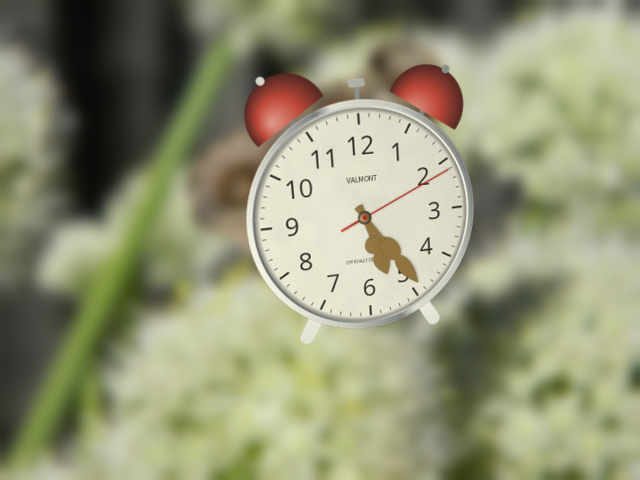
5:24:11
